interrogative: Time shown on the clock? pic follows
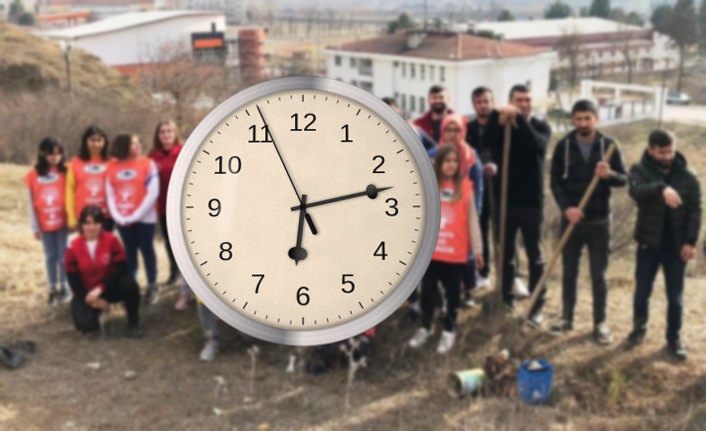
6:12:56
